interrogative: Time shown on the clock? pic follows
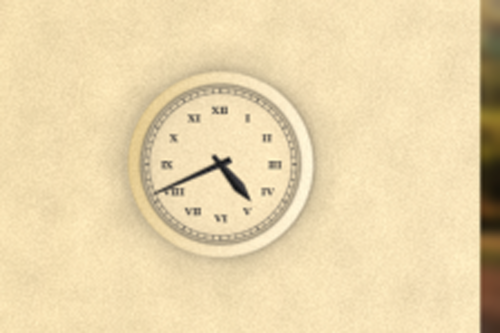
4:41
